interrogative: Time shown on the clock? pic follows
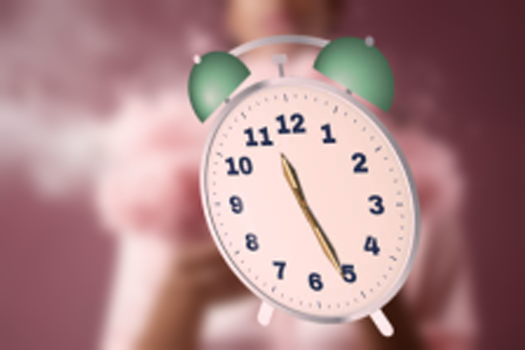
11:26
